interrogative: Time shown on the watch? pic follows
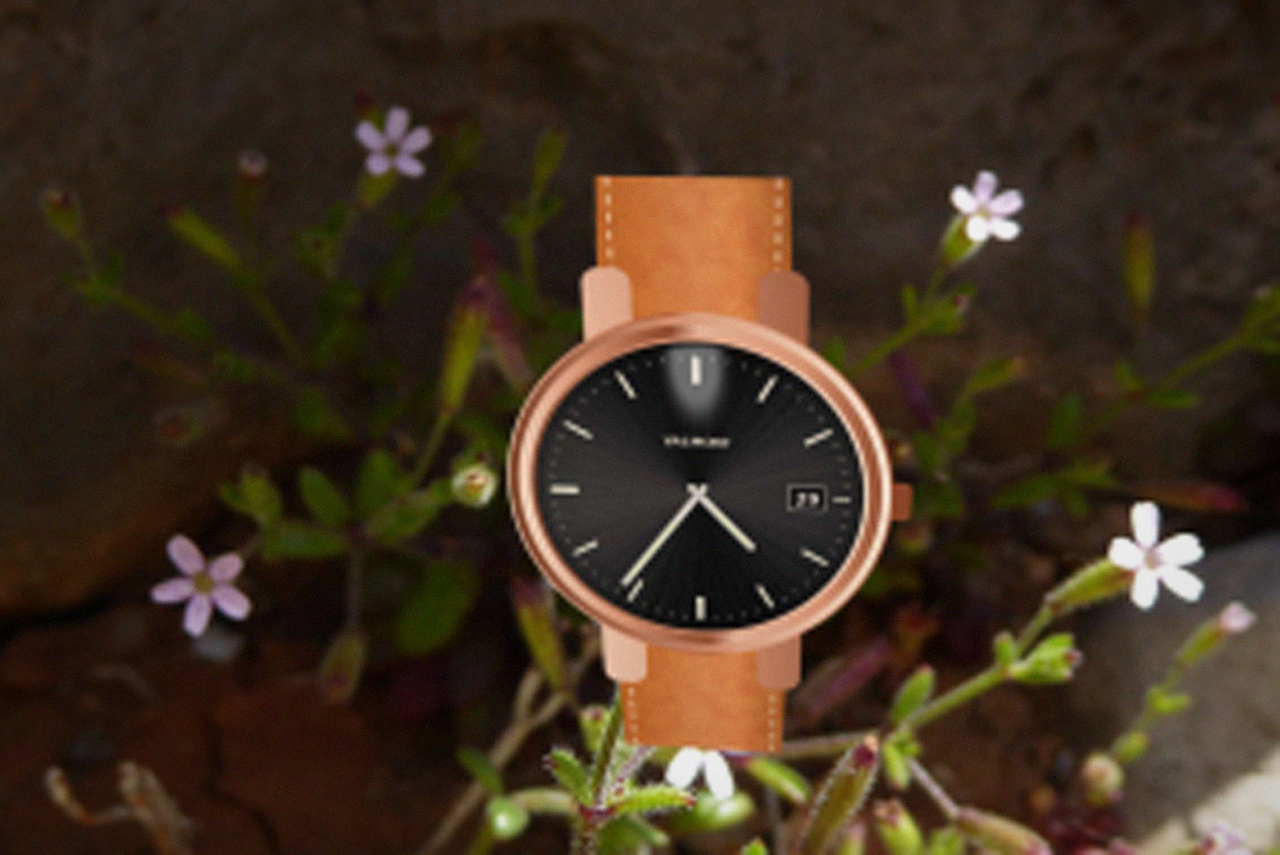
4:36
